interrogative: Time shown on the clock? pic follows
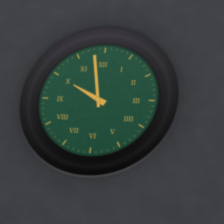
9:58
